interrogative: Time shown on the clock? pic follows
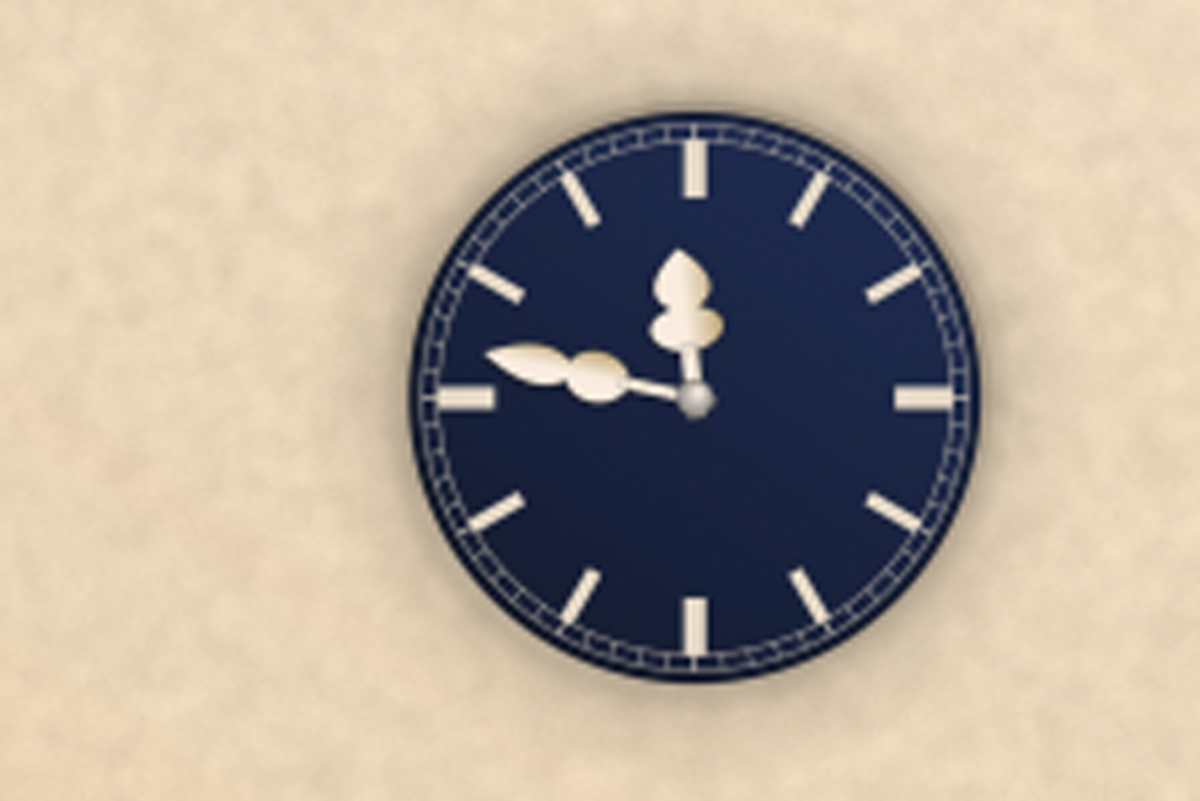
11:47
